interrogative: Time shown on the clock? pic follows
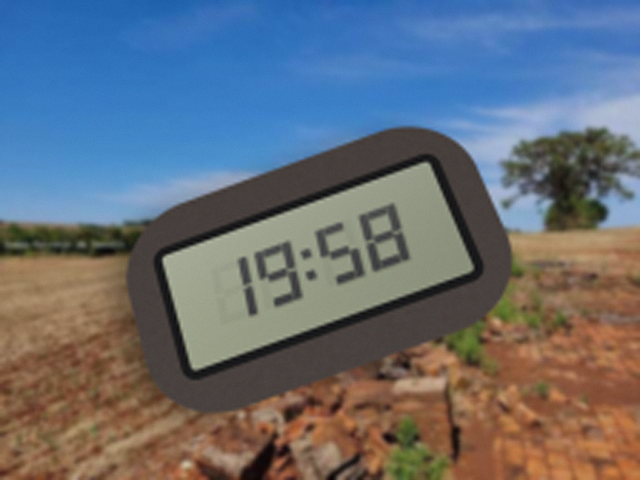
19:58
